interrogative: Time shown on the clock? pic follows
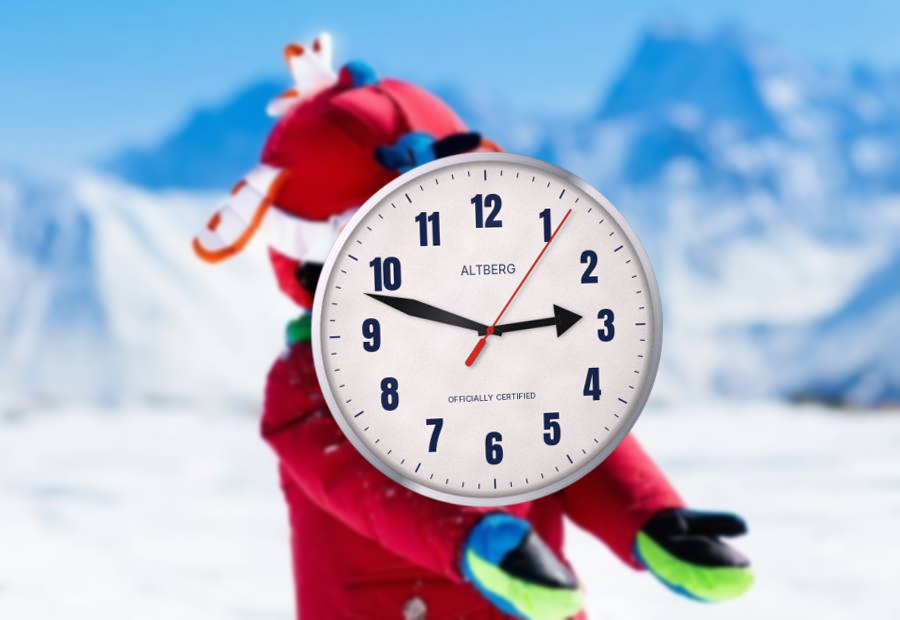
2:48:06
